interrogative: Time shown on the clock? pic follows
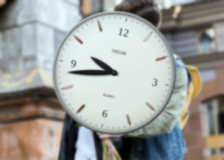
9:43
